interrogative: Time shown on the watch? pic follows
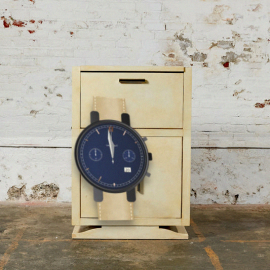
11:59
